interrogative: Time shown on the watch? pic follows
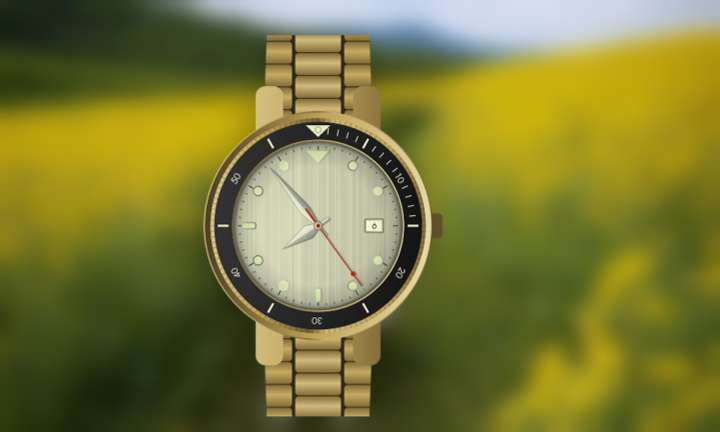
7:53:24
